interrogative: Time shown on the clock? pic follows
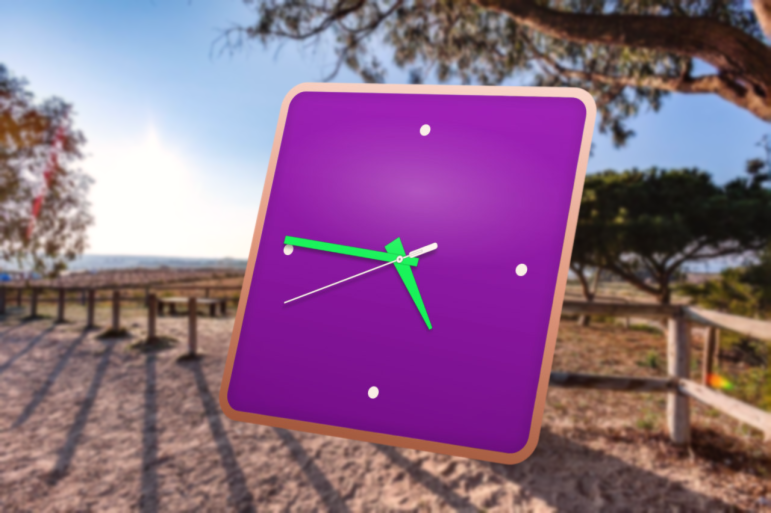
4:45:41
